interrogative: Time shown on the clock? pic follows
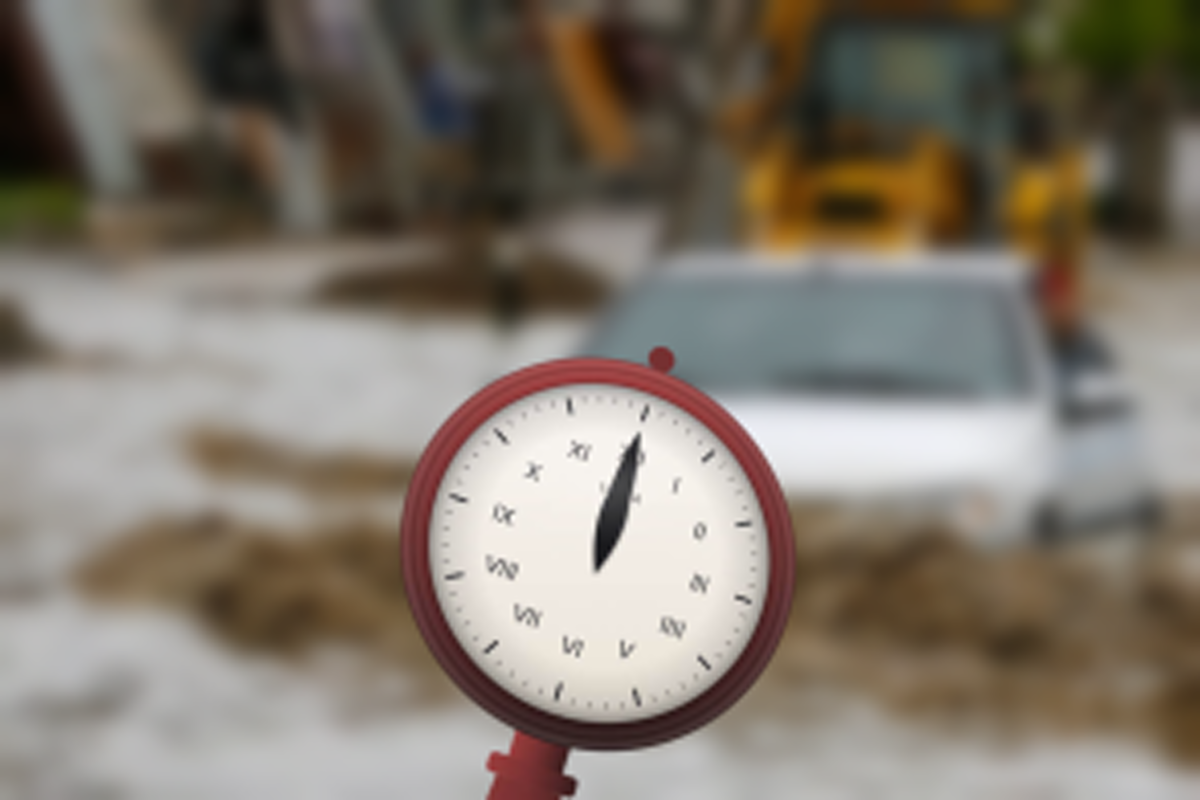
12:00
